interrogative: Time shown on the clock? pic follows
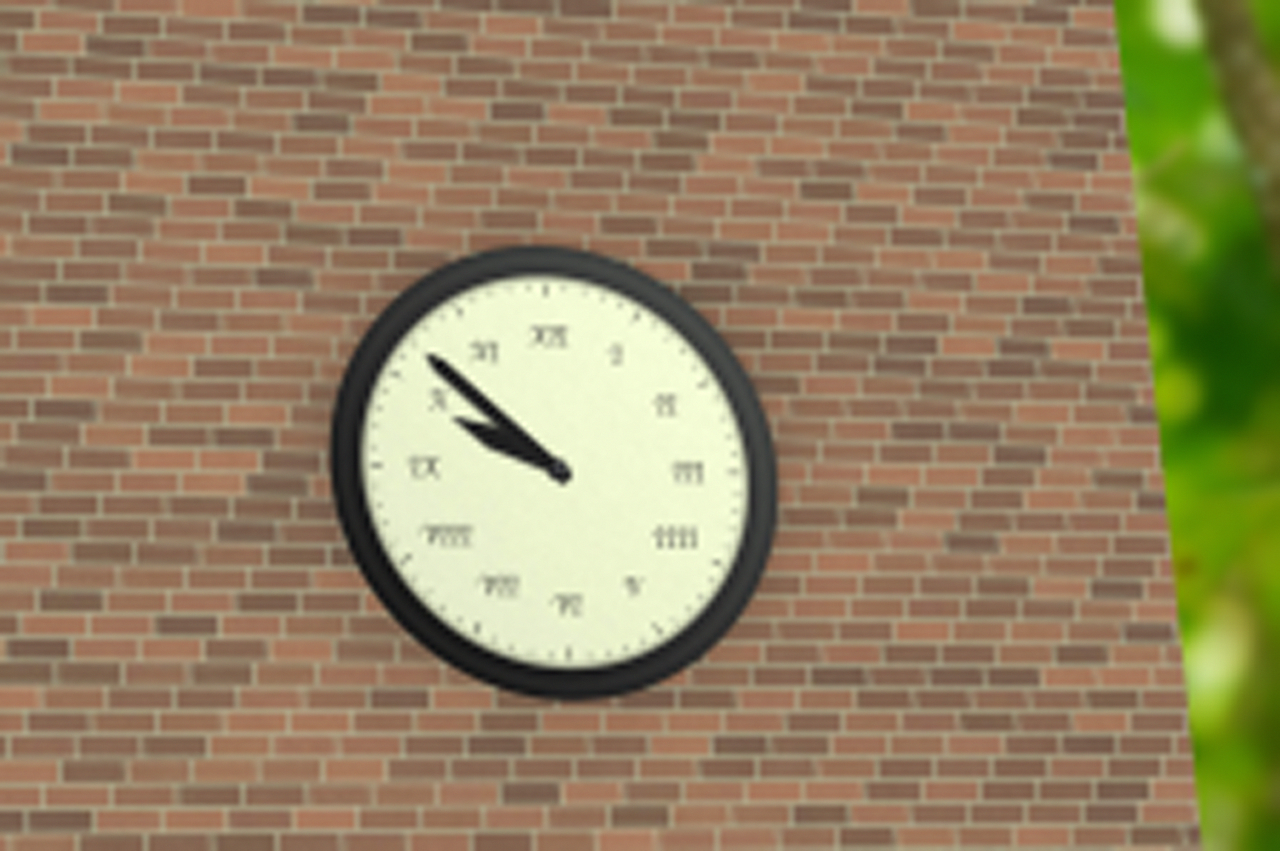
9:52
